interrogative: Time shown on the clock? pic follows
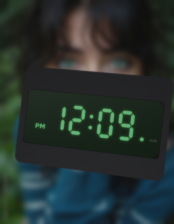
12:09
